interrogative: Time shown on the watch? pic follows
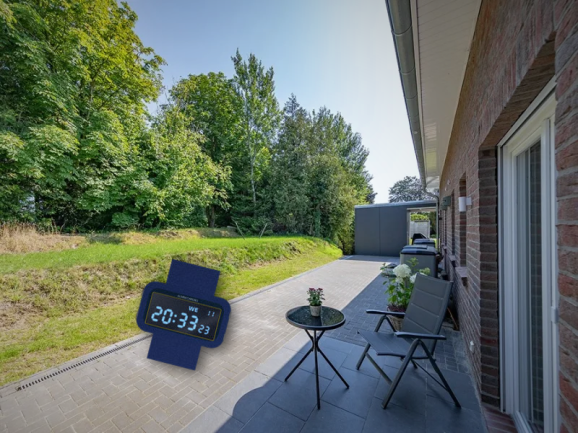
20:33:23
